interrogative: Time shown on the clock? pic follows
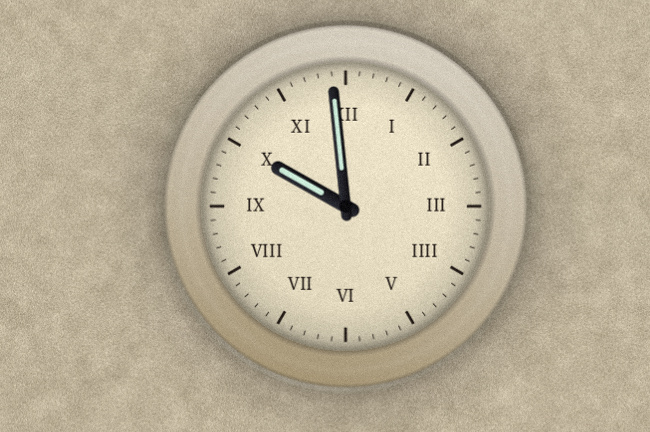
9:59
